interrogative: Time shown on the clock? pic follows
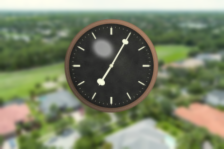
7:05
